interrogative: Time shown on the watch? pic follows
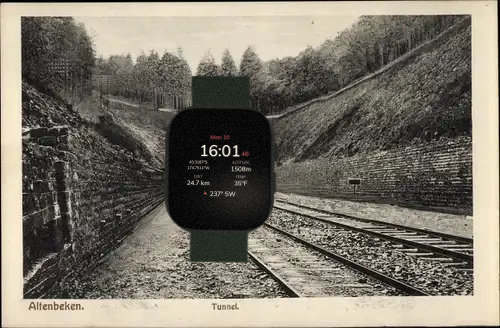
16:01
